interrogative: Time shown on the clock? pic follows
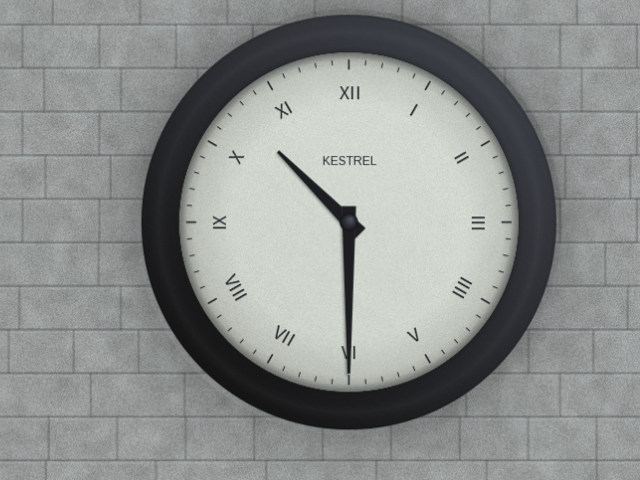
10:30
